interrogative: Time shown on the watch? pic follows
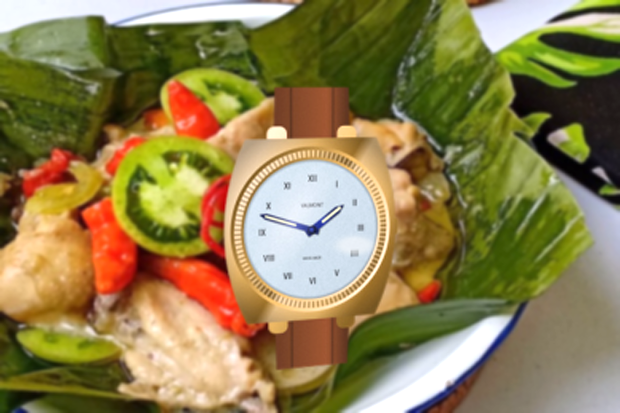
1:48
